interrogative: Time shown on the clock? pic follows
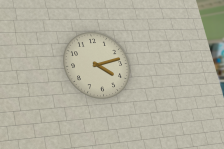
4:13
